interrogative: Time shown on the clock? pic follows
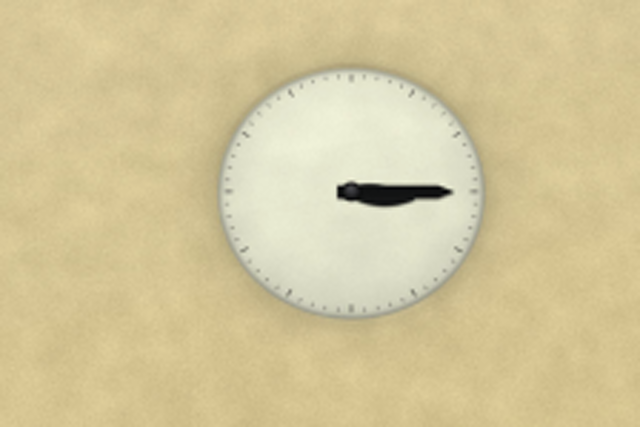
3:15
